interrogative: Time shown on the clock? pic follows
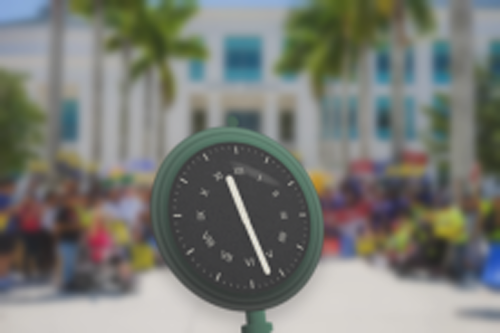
11:27
